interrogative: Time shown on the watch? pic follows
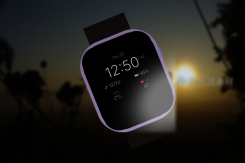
12:50
